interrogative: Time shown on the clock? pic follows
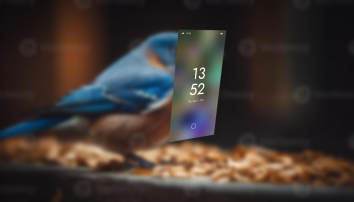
13:52
